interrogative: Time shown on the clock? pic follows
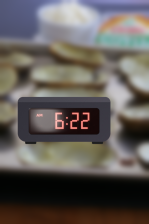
6:22
